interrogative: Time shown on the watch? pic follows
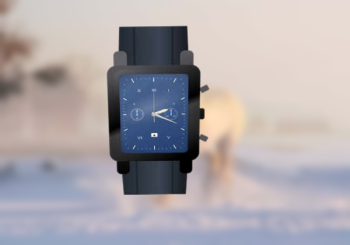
2:19
